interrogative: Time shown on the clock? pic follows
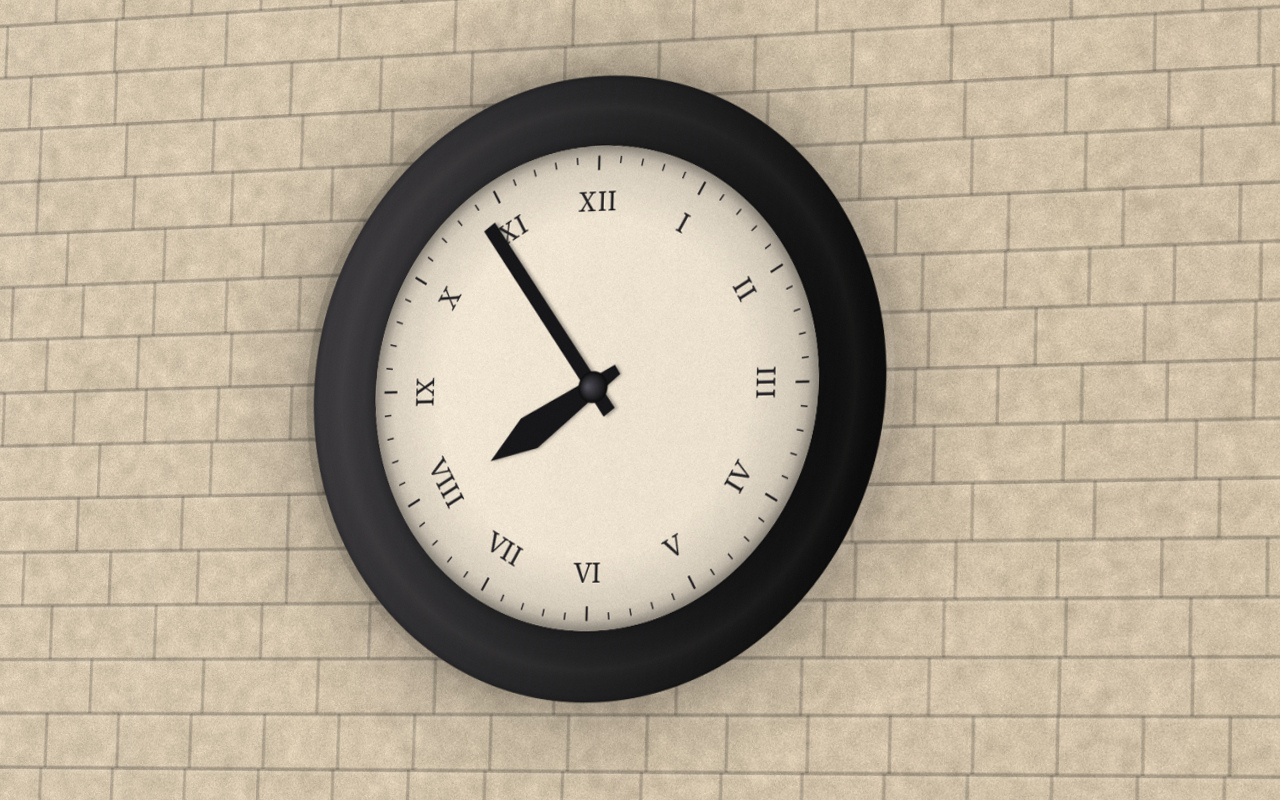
7:54
